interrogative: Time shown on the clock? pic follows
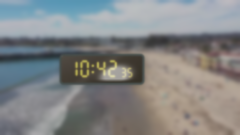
10:42
